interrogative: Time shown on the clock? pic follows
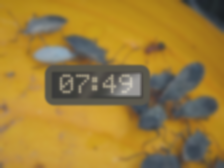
7:49
